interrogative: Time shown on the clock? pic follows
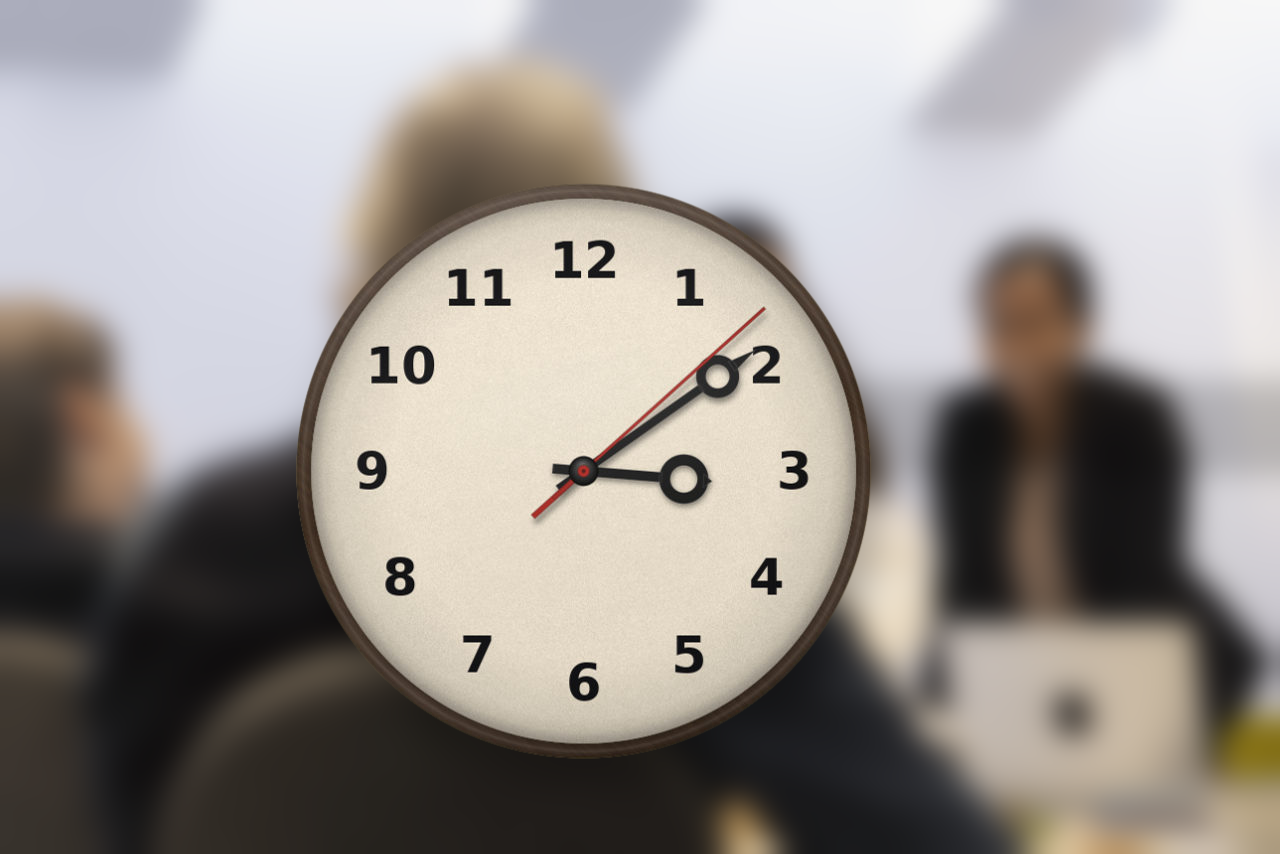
3:09:08
